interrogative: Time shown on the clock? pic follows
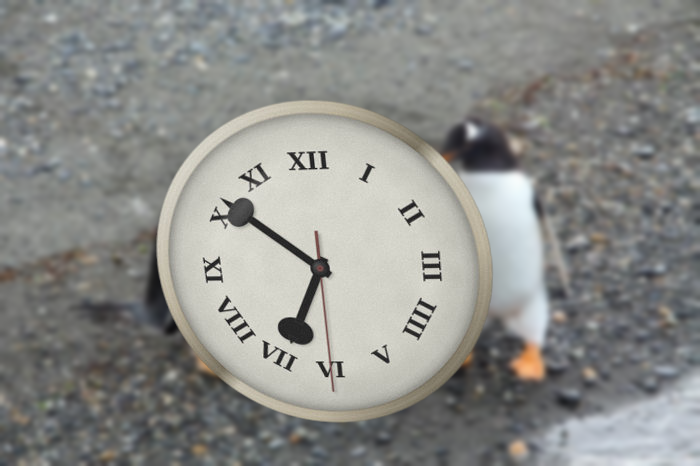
6:51:30
